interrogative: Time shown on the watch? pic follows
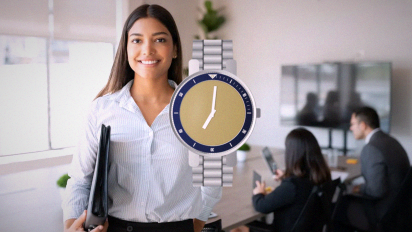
7:01
